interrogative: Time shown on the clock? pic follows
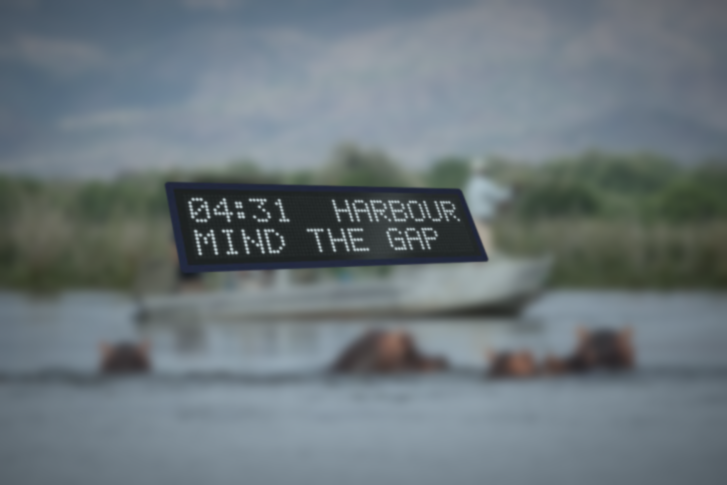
4:31
